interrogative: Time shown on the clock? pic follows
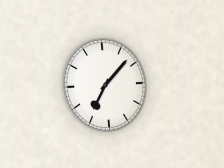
7:08
